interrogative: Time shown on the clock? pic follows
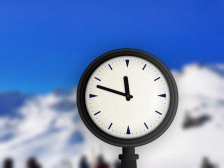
11:48
